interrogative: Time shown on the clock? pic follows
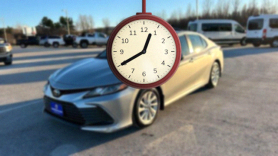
12:40
